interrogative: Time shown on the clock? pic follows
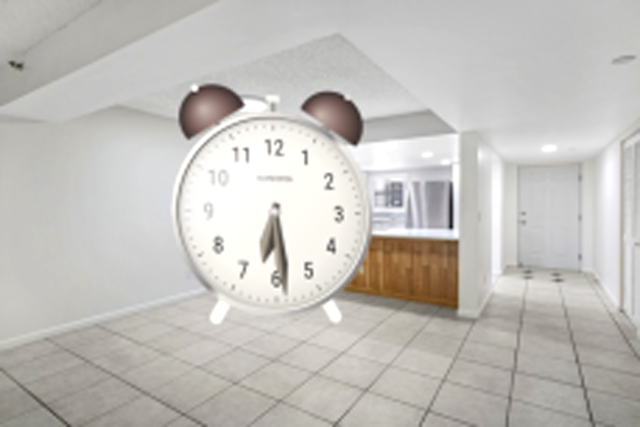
6:29
